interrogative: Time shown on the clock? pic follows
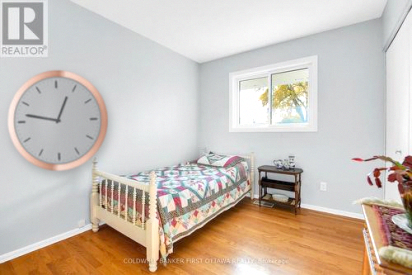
12:47
